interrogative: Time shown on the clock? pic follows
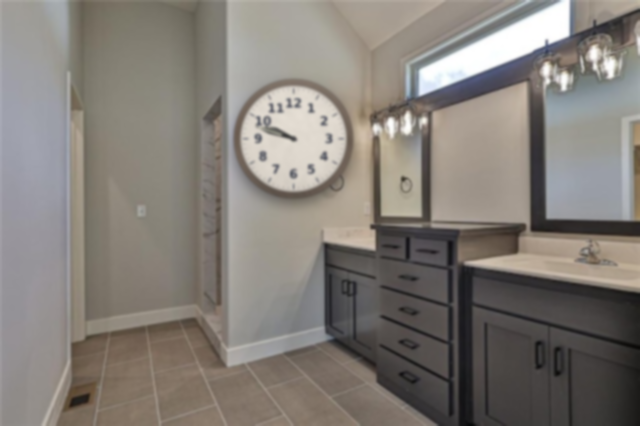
9:48
